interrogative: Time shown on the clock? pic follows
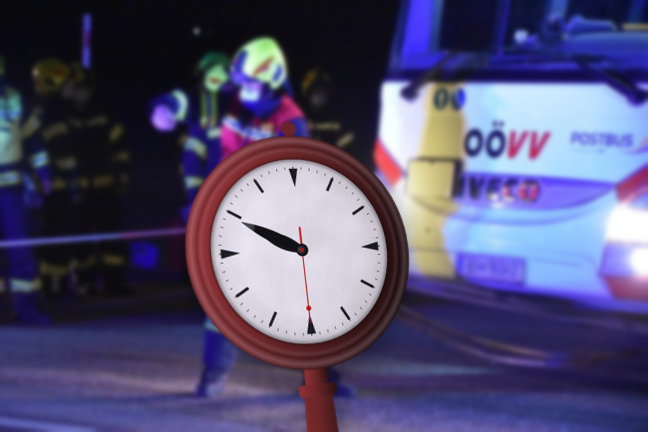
9:49:30
